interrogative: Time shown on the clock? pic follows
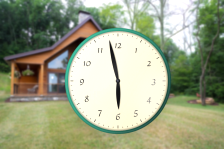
5:58
